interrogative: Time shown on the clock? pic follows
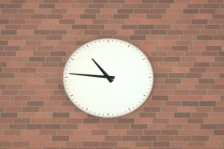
10:46
